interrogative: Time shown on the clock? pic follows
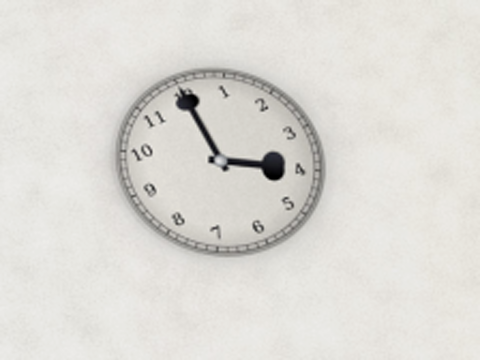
4:00
